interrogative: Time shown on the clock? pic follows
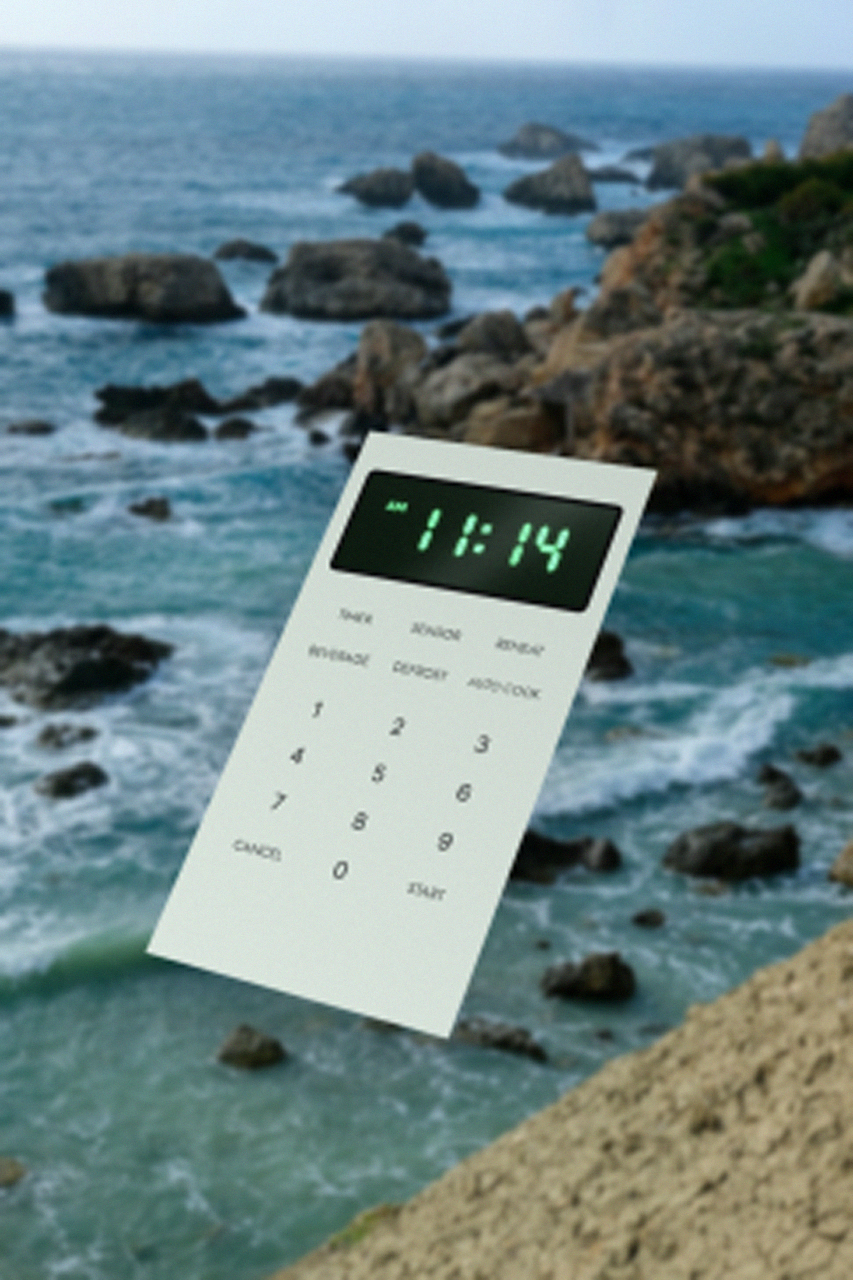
11:14
